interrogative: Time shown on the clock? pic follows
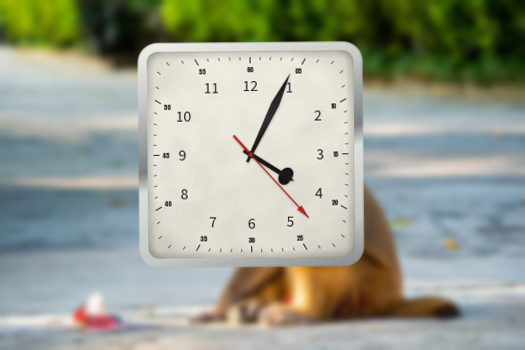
4:04:23
